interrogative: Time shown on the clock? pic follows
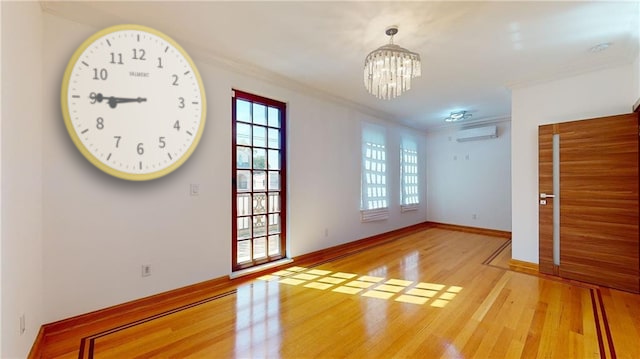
8:45
